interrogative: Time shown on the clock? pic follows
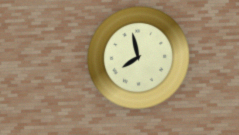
7:58
